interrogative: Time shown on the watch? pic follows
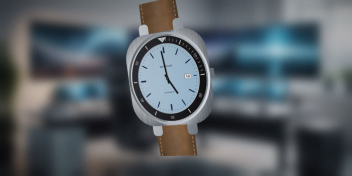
4:59
